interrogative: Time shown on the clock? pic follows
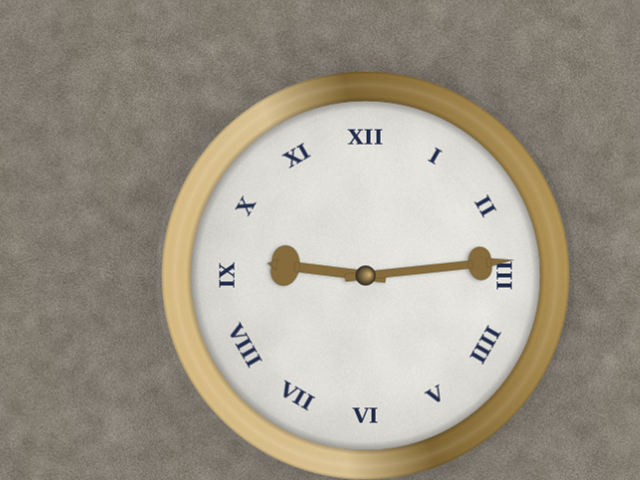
9:14
